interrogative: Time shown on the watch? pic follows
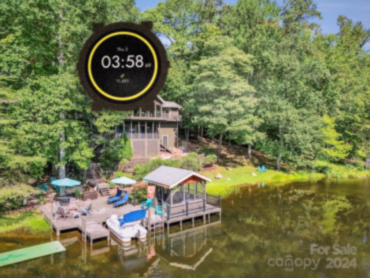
3:58
